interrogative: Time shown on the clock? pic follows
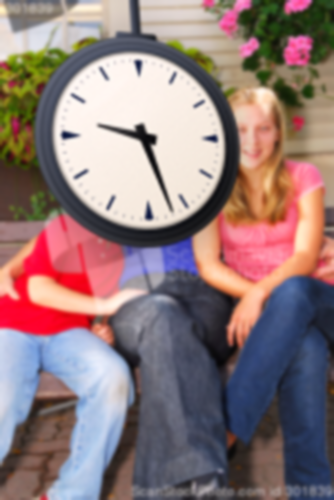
9:27
